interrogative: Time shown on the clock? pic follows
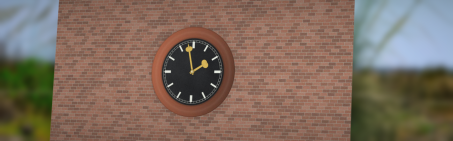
1:58
